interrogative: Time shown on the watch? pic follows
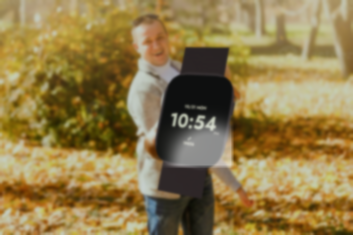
10:54
